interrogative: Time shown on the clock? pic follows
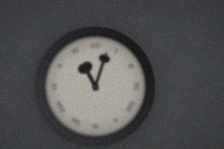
11:03
